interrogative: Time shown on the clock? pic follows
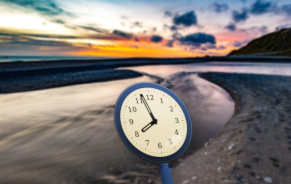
7:57
